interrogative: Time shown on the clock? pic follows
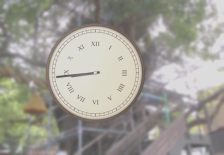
8:44
